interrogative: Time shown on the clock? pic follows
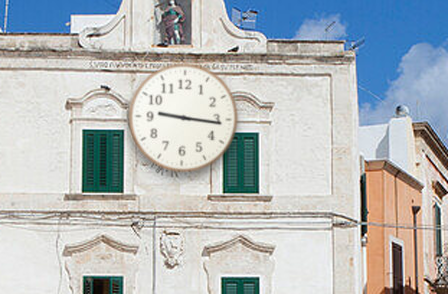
9:16
